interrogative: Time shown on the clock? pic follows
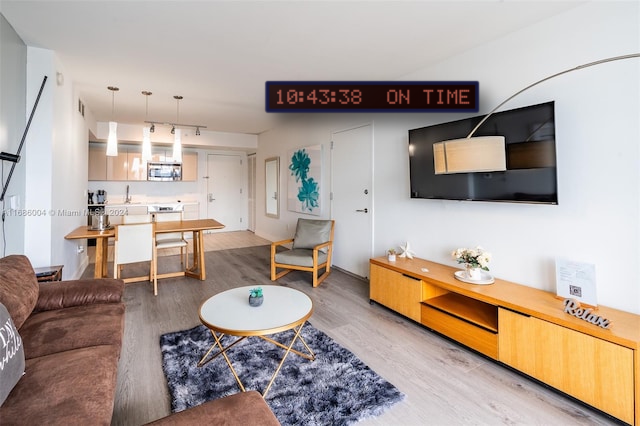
10:43:38
